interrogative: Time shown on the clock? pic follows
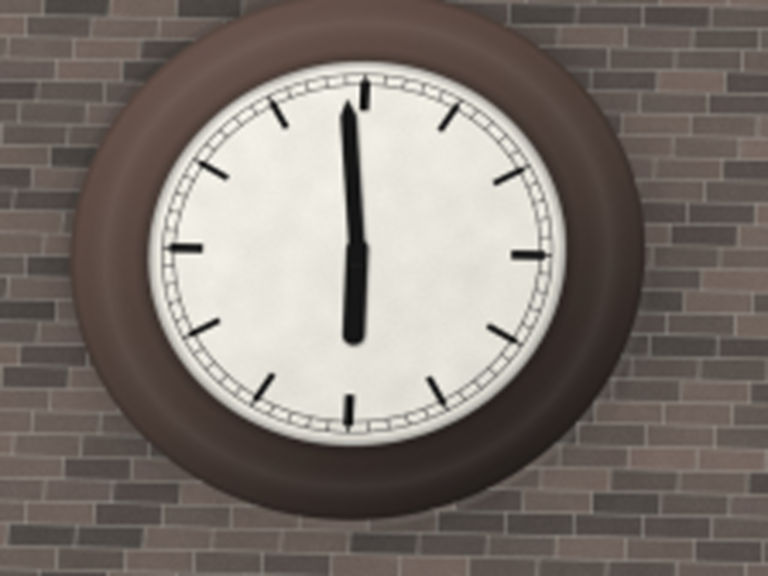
5:59
